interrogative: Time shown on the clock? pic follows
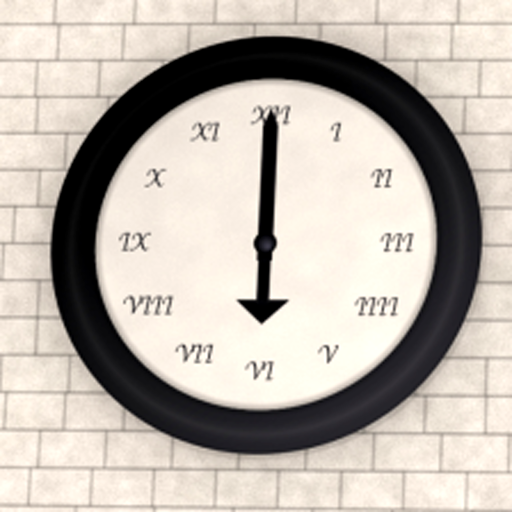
6:00
